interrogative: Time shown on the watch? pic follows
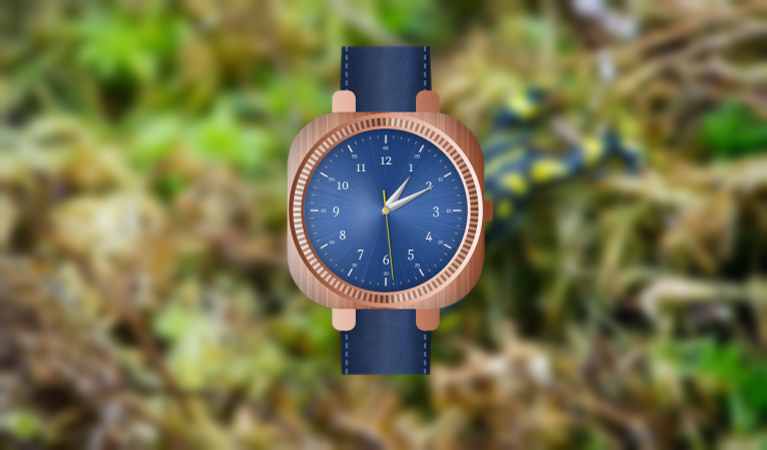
1:10:29
